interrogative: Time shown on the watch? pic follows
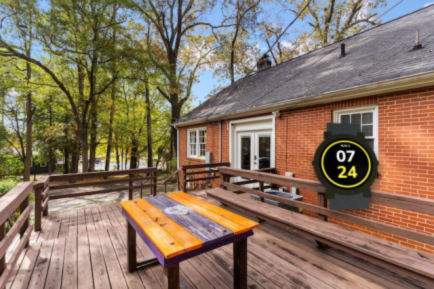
7:24
